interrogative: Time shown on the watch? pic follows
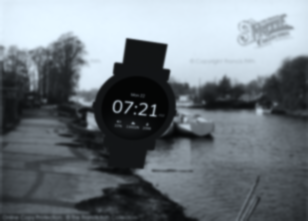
7:21
